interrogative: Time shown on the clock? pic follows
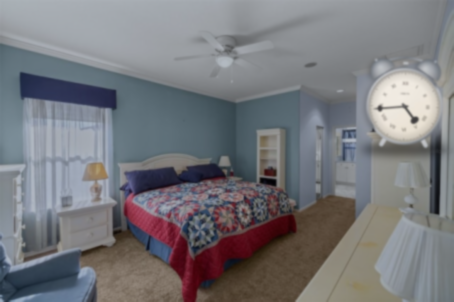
4:44
